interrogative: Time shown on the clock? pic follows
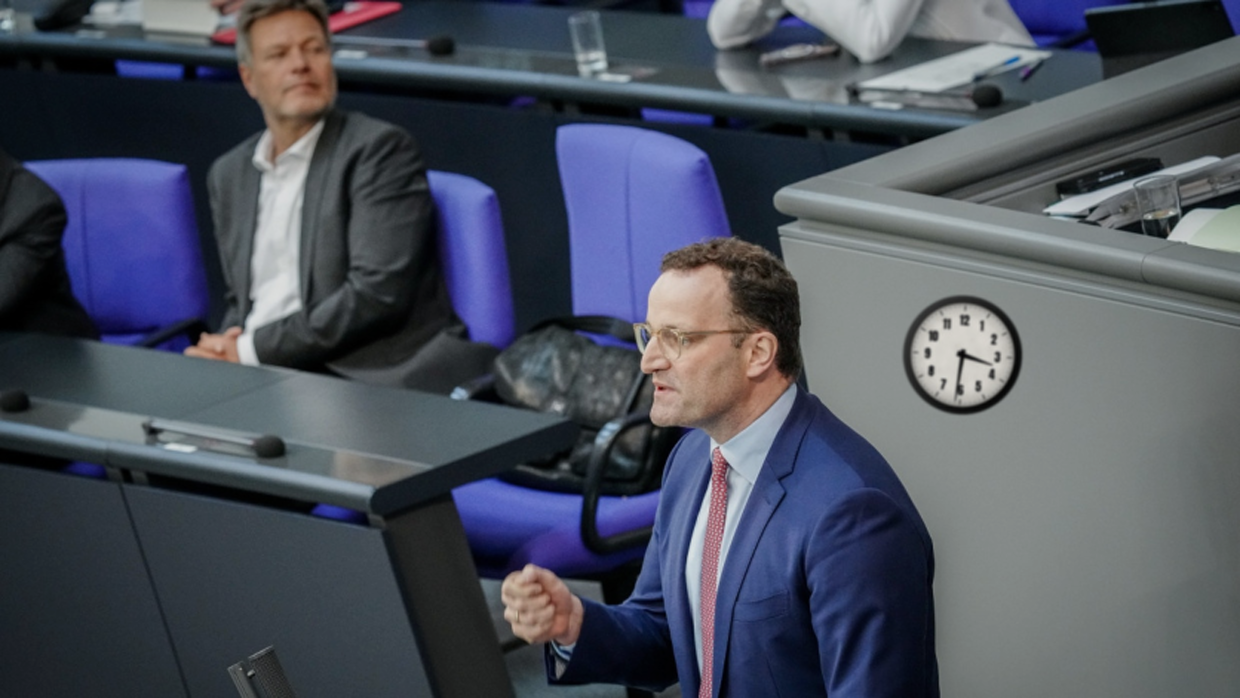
3:31
